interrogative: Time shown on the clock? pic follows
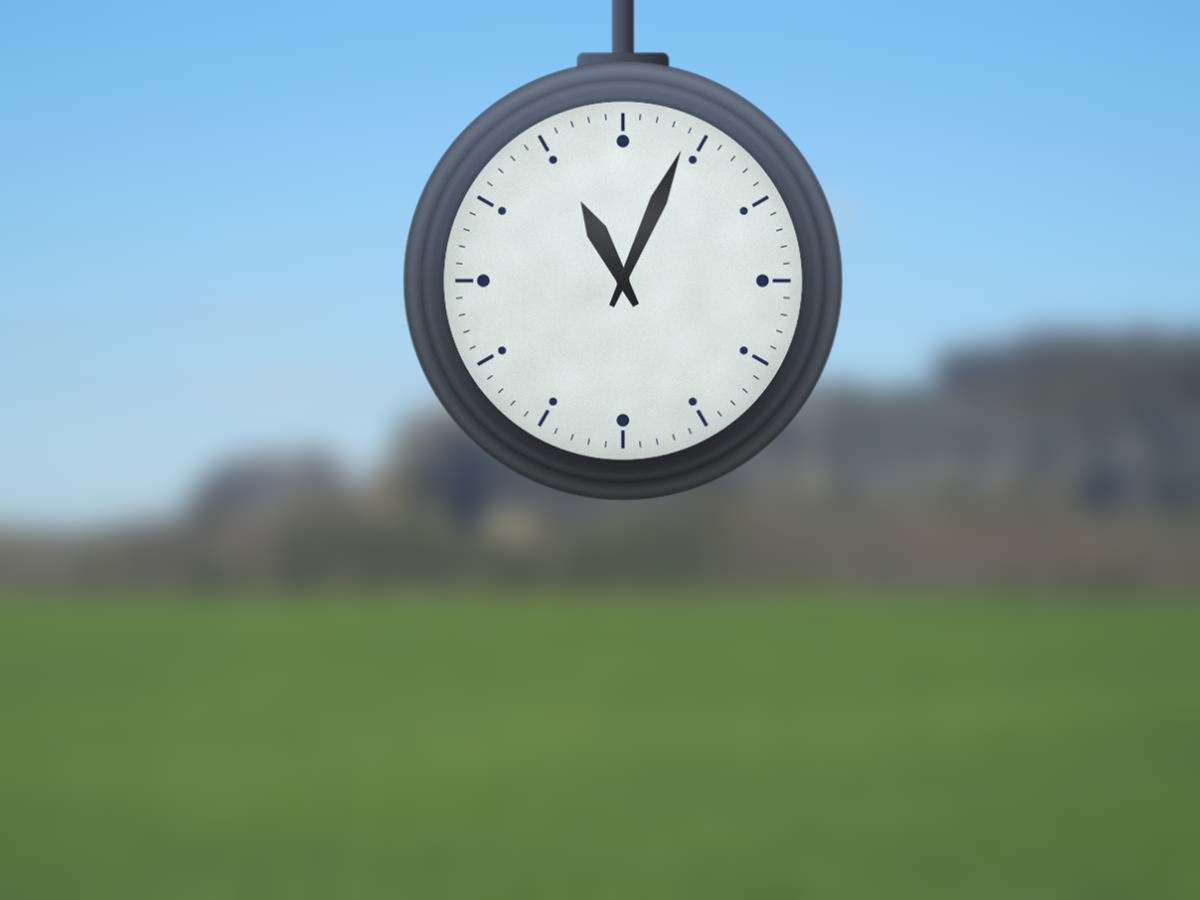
11:04
